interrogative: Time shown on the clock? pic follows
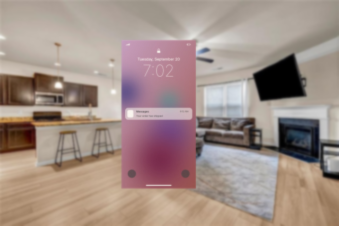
7:02
